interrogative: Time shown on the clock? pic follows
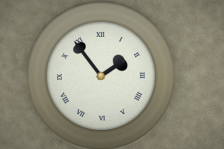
1:54
